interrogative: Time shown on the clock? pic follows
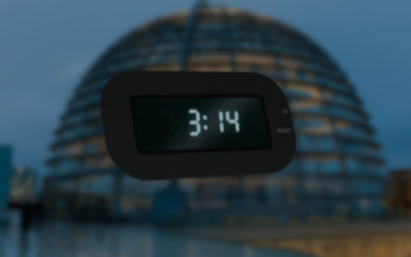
3:14
